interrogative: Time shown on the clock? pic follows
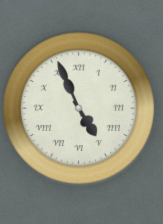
4:56
